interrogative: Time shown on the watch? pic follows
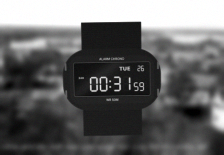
0:31:59
